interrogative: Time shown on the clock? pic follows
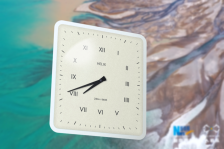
7:41
